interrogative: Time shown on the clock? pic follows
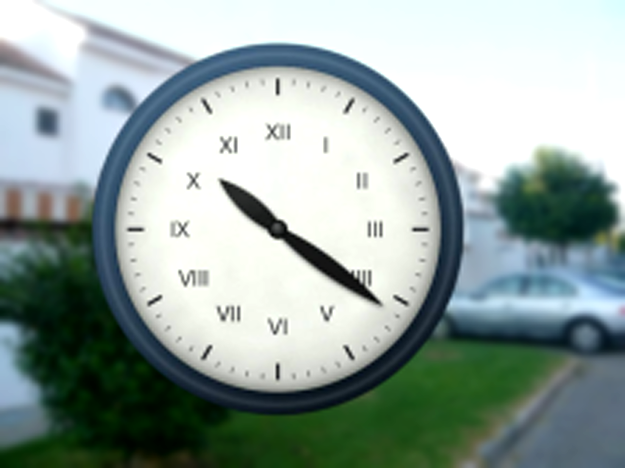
10:21
